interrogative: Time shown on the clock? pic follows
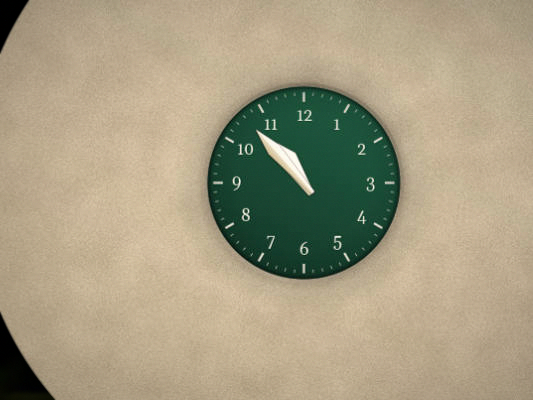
10:53
